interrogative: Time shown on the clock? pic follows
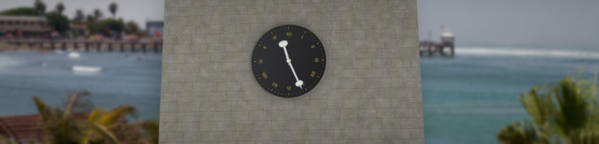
11:26
